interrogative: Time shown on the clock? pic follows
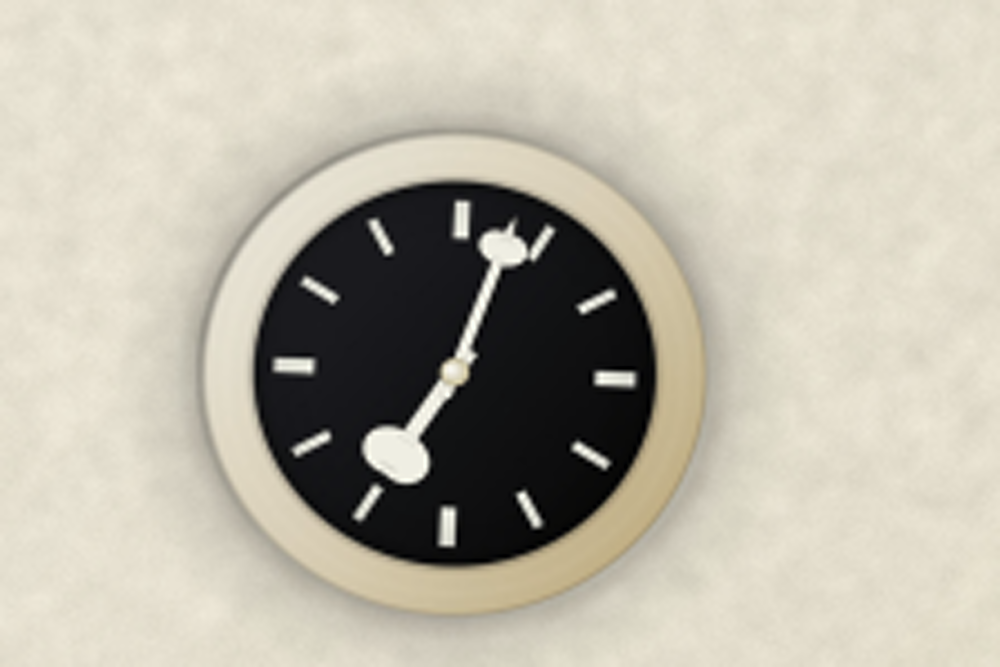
7:03
